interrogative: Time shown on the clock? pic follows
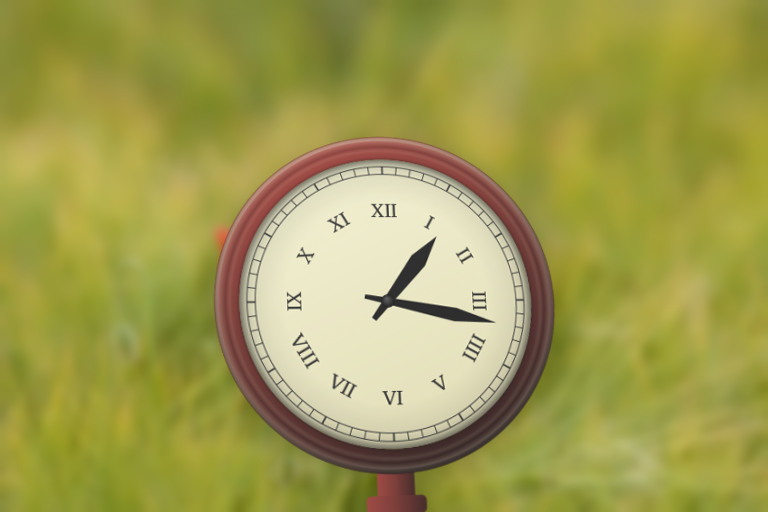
1:17
